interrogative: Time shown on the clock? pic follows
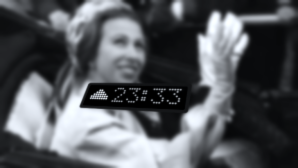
23:33
